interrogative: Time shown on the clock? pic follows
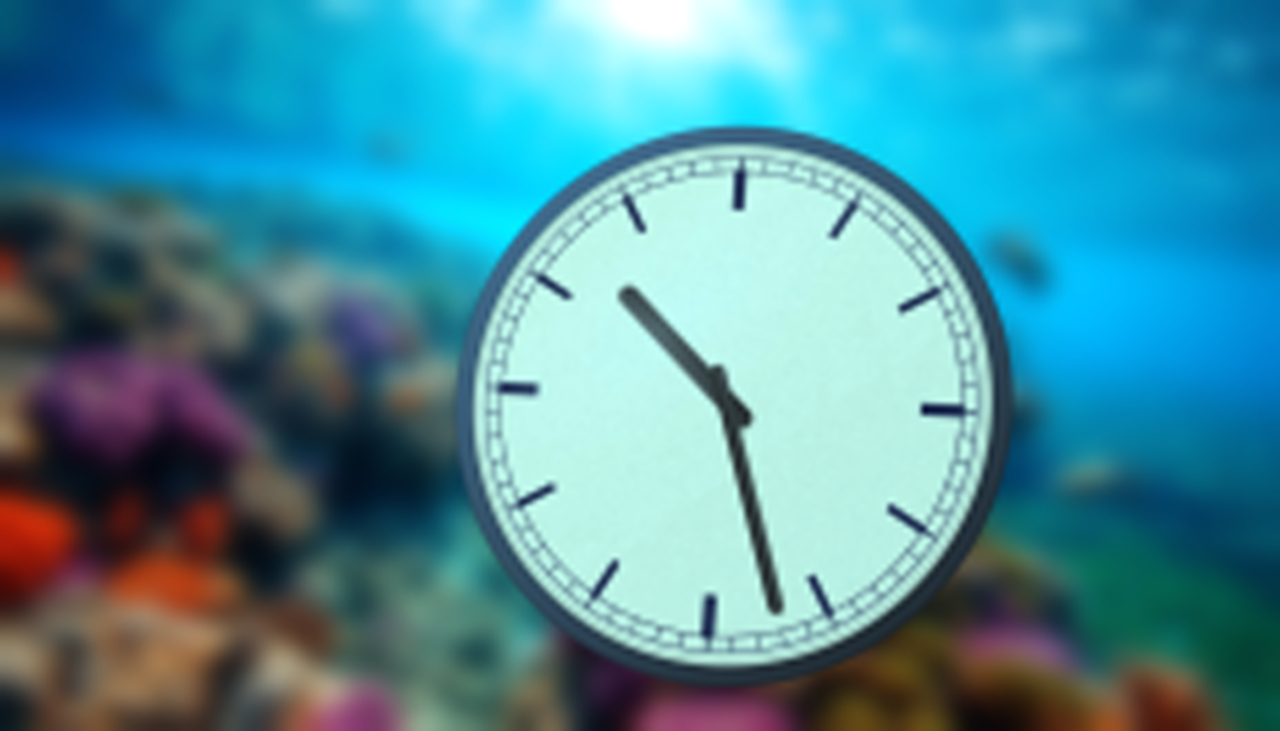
10:27
